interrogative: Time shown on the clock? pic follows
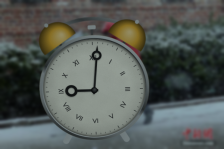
9:01
